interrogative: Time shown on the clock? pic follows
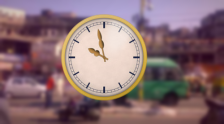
9:58
